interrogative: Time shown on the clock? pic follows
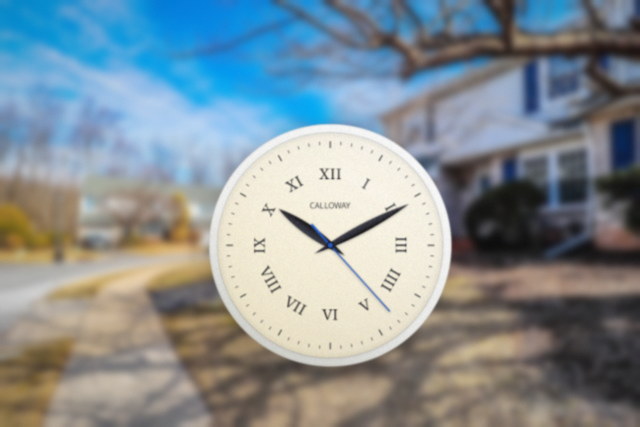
10:10:23
